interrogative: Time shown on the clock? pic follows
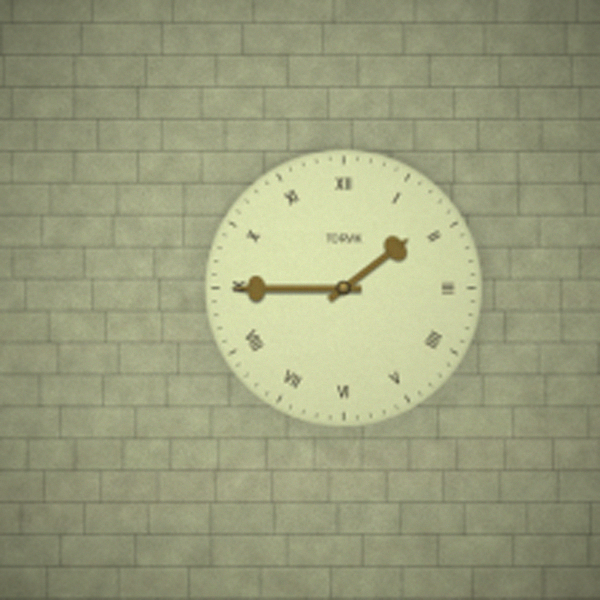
1:45
